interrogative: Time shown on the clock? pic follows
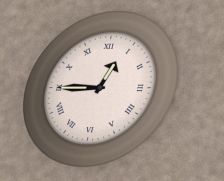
12:45
